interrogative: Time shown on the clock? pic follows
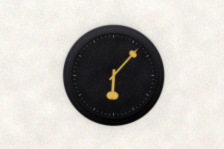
6:07
